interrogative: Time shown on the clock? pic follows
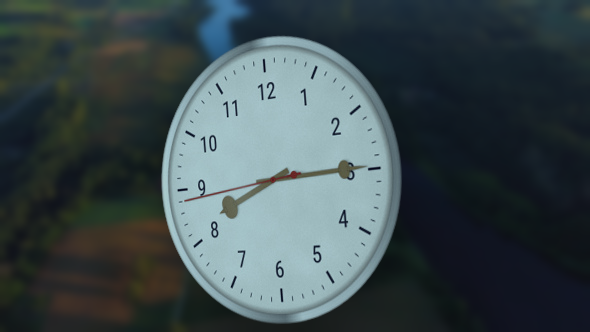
8:14:44
